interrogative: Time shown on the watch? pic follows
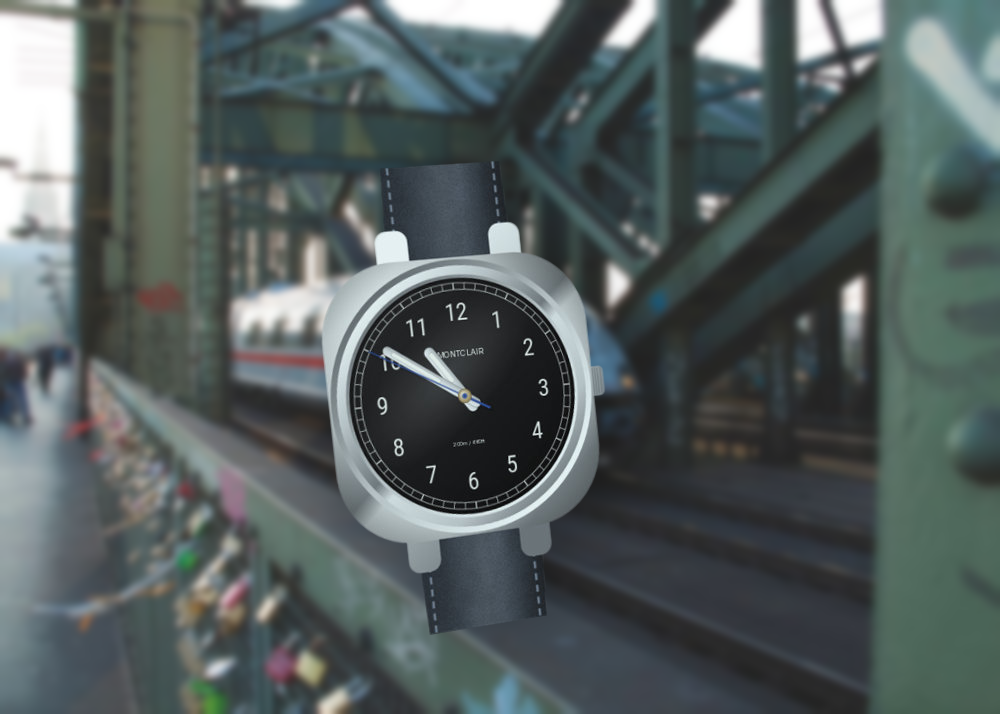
10:50:50
